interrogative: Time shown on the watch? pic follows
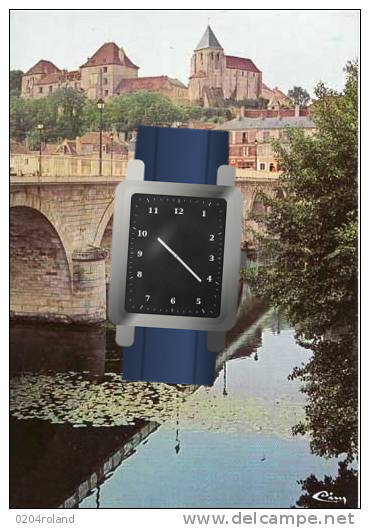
10:22
